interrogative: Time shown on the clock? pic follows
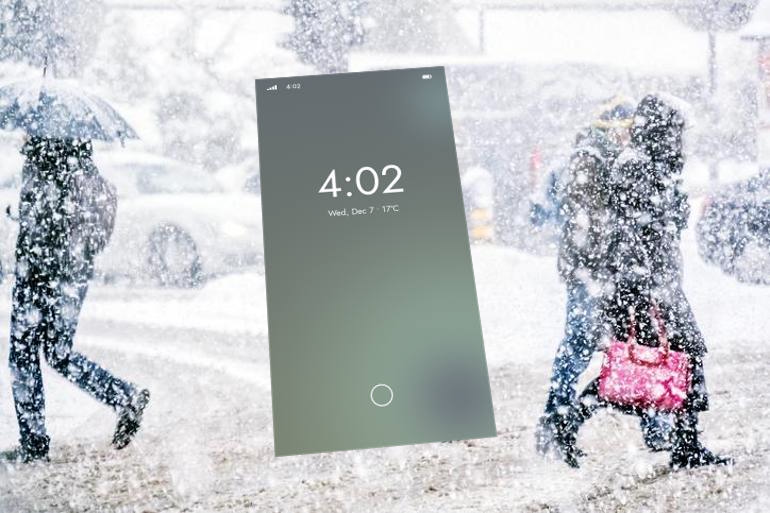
4:02
